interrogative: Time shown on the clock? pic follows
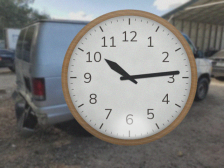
10:14
